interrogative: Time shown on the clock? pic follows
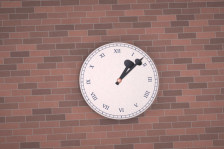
1:08
